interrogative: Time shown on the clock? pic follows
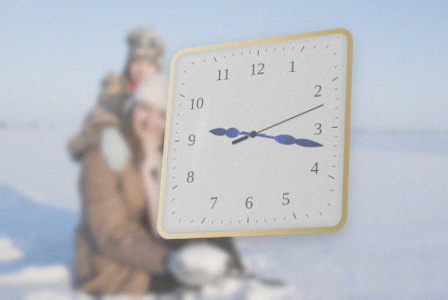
9:17:12
